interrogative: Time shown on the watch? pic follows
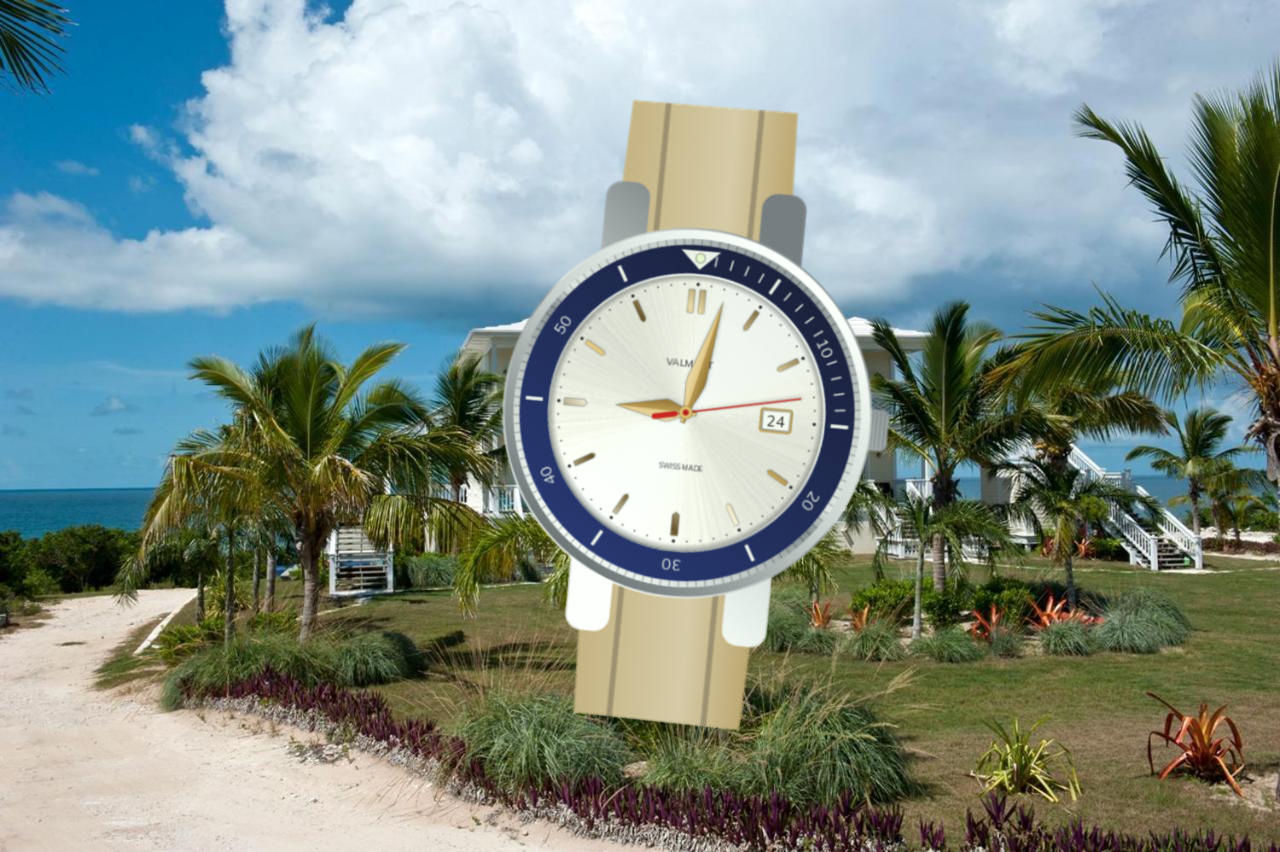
9:02:13
